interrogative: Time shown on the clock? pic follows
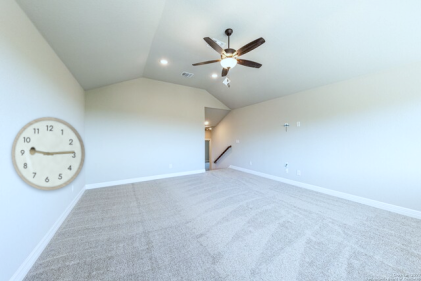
9:14
